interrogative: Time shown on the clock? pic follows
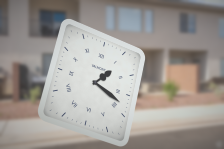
1:18
